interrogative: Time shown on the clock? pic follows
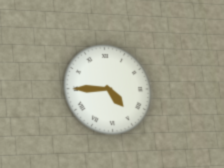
4:45
